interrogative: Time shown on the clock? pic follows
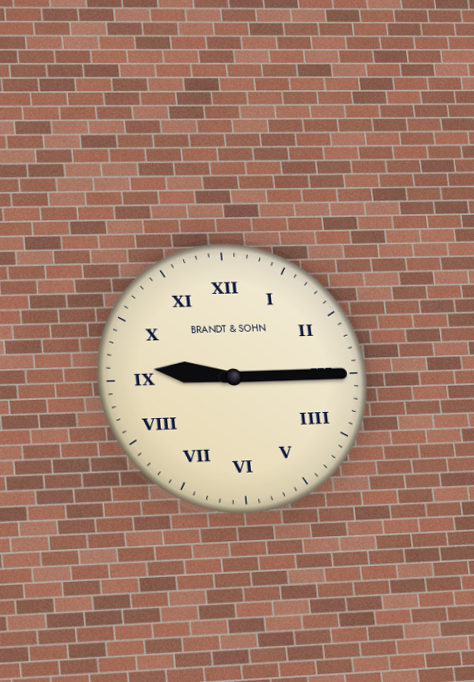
9:15
